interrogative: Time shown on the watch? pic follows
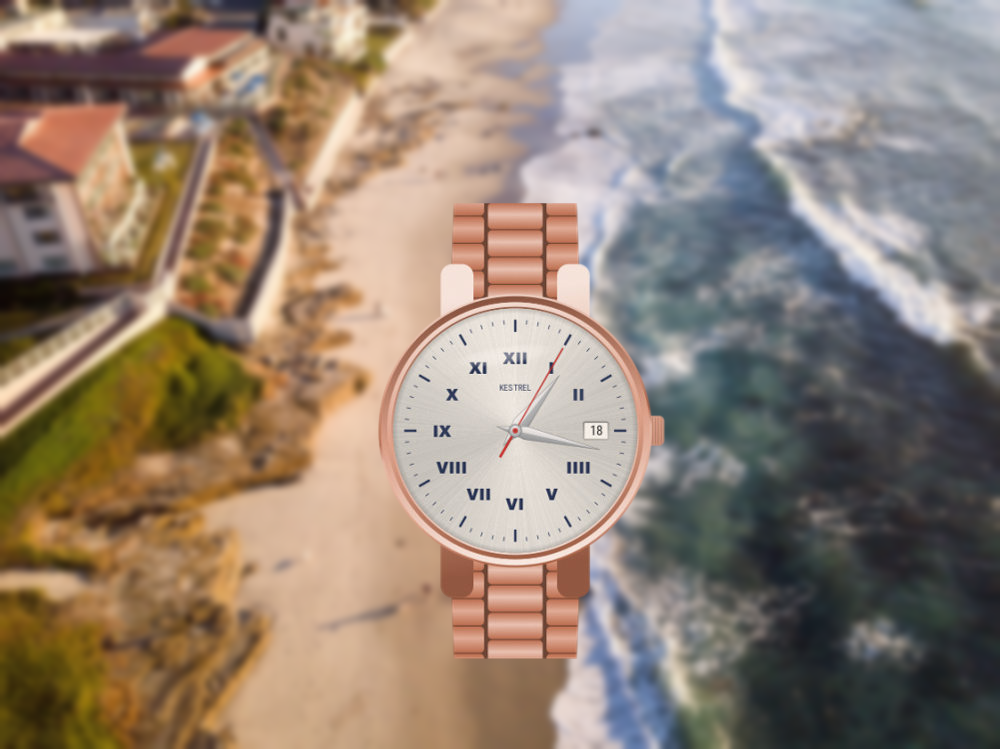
1:17:05
